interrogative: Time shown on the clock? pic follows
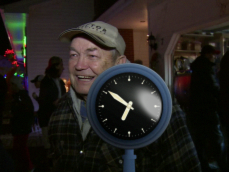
6:51
